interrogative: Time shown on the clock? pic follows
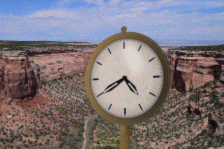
4:40
